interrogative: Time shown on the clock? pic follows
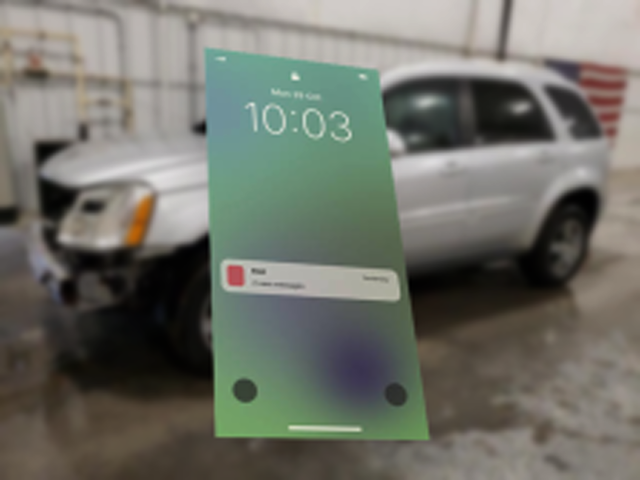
10:03
